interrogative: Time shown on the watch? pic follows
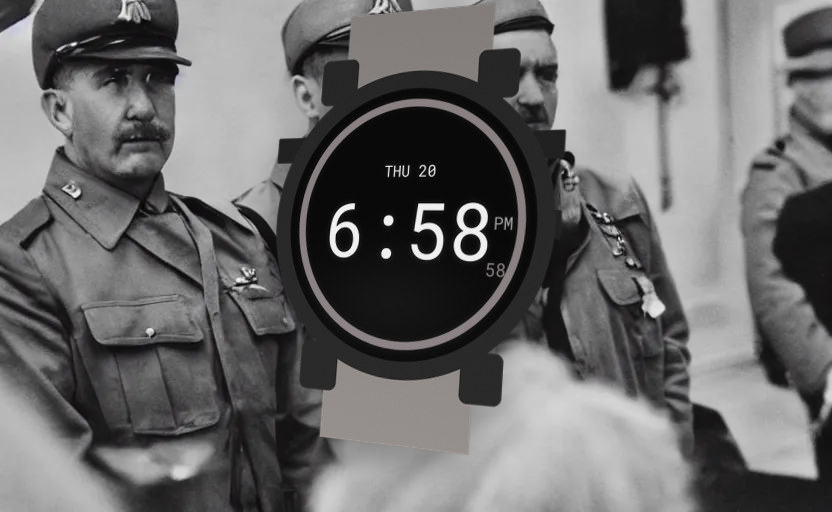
6:58:58
